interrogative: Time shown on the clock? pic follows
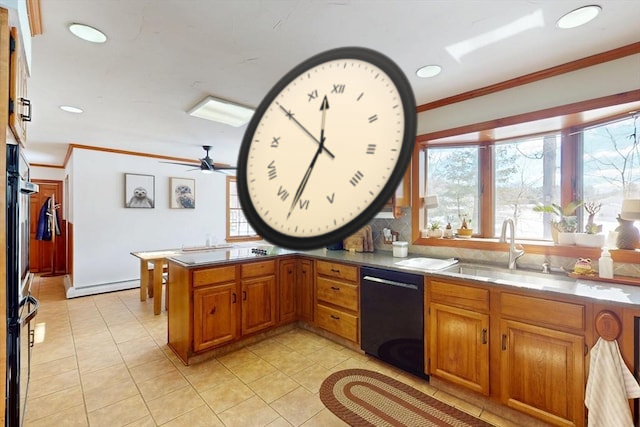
11:31:50
